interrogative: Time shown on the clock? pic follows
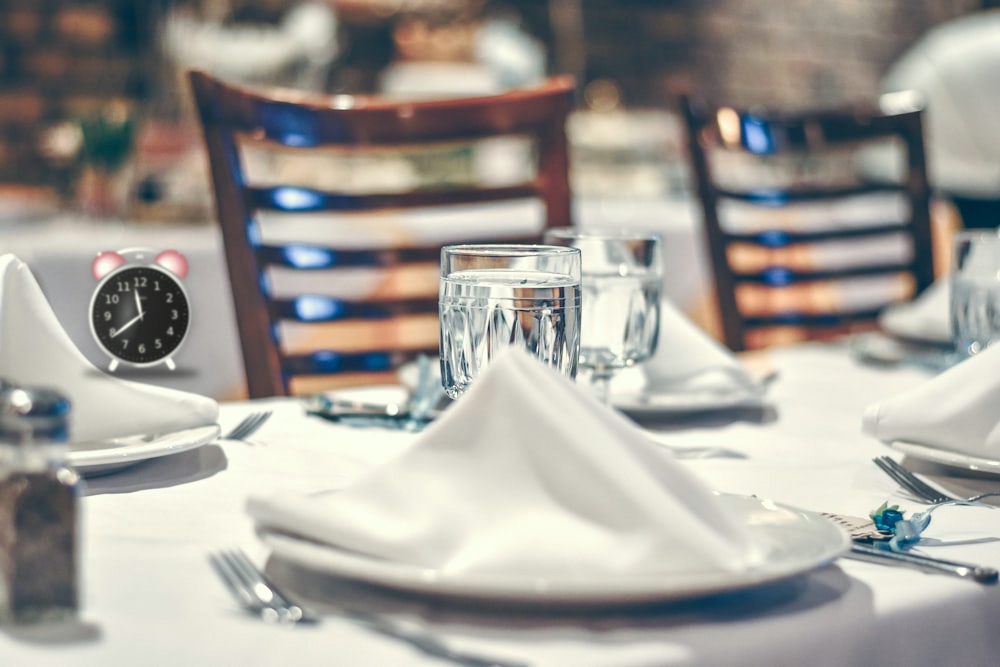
11:39
